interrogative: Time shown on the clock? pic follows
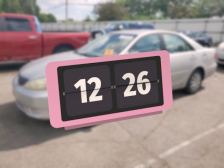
12:26
